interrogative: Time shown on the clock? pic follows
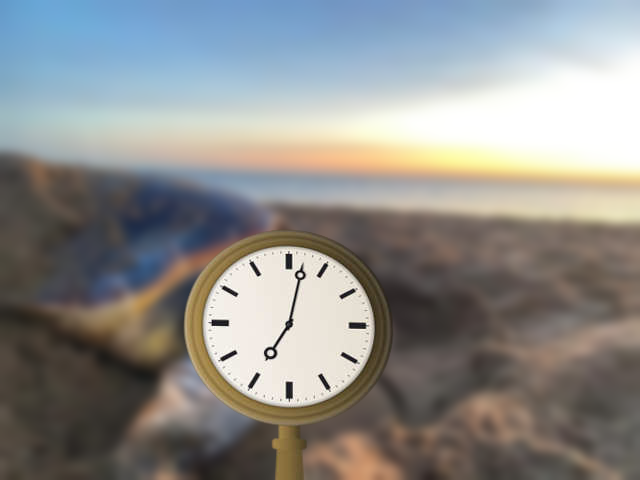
7:02
